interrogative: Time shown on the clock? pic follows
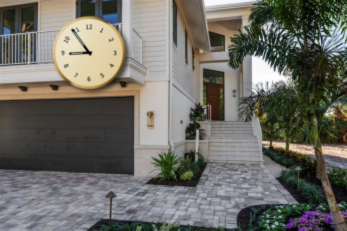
8:54
